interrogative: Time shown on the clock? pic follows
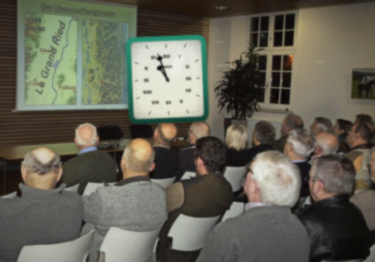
10:57
